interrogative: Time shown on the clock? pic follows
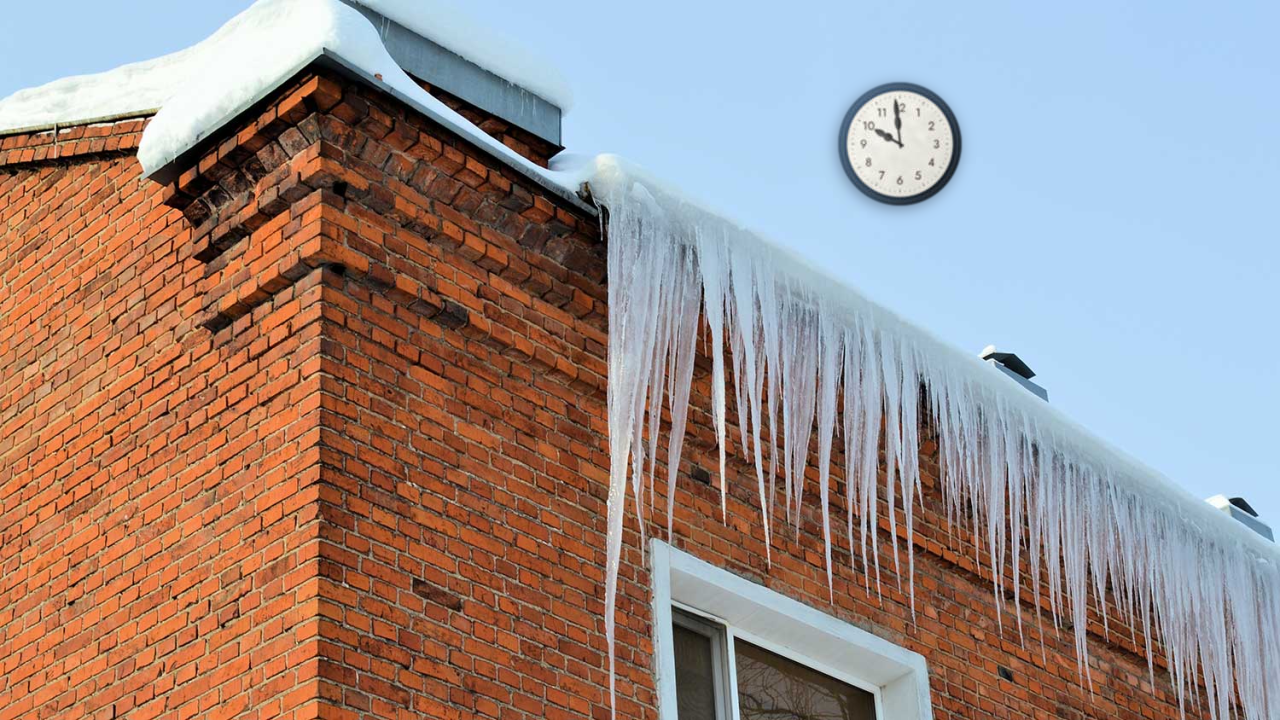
9:59
